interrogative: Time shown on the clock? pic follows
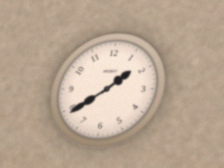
1:39
